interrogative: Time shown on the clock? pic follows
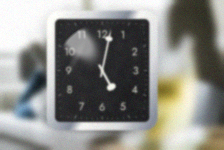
5:02
